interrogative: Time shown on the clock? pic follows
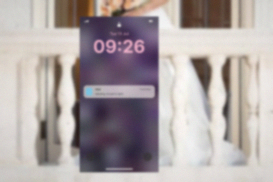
9:26
